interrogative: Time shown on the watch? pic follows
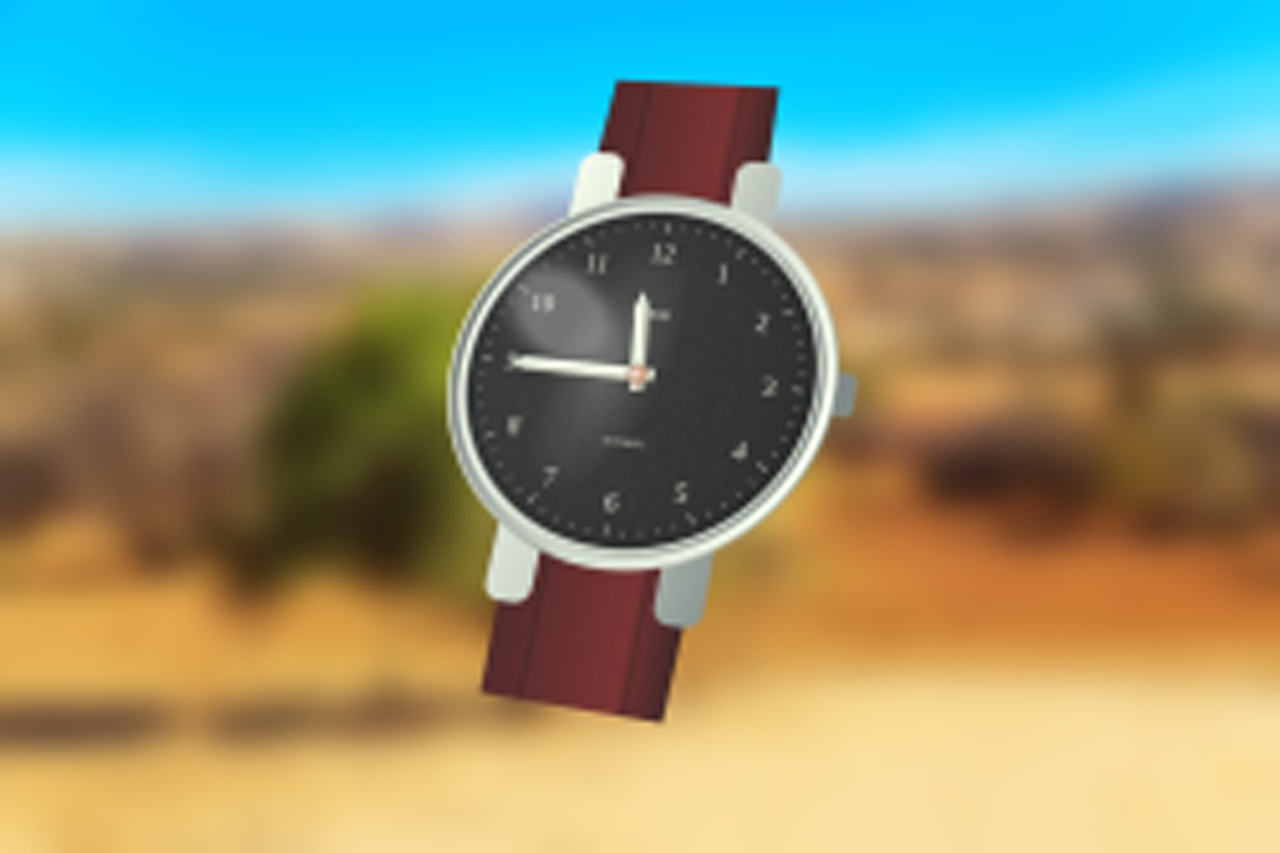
11:45
